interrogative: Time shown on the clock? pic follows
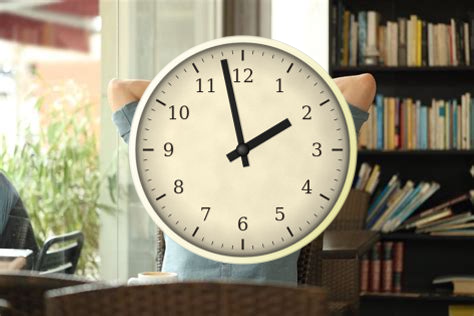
1:58
